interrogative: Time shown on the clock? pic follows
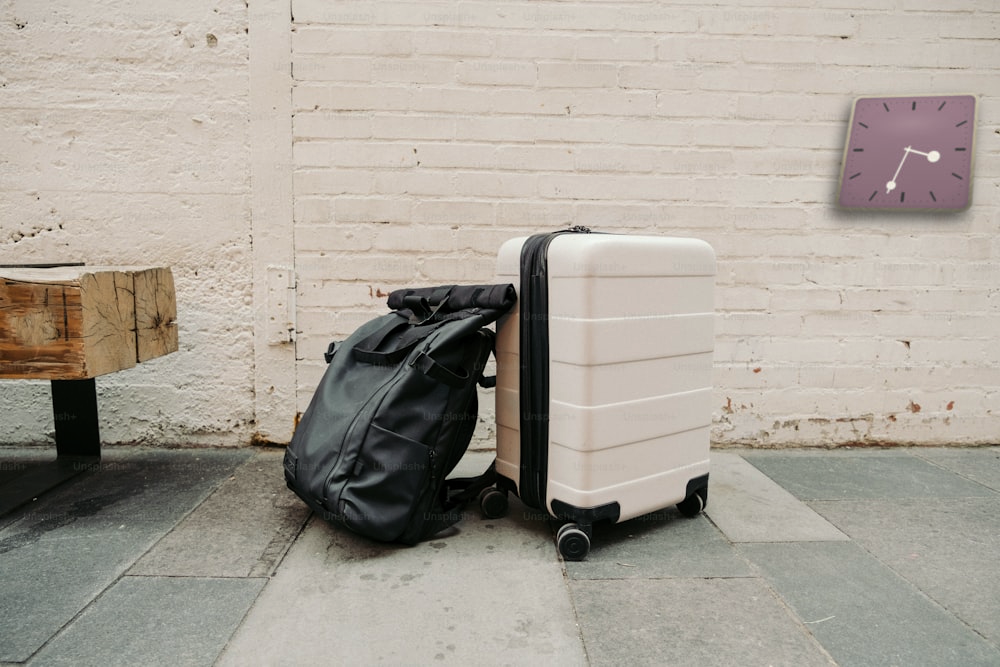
3:33
